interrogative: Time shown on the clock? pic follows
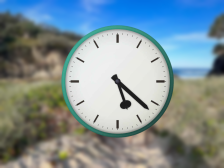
5:22
